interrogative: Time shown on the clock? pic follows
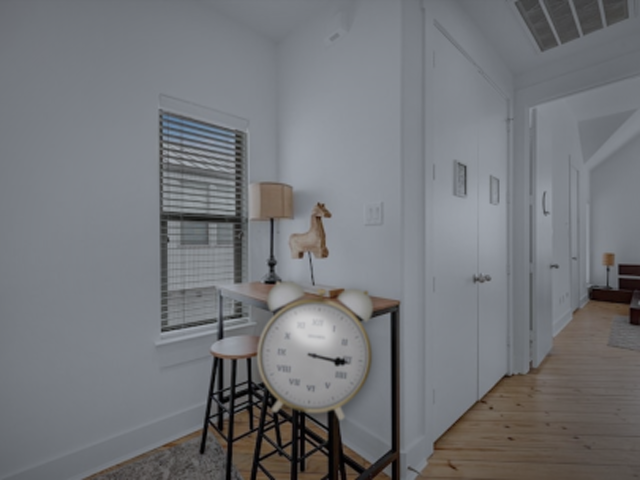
3:16
